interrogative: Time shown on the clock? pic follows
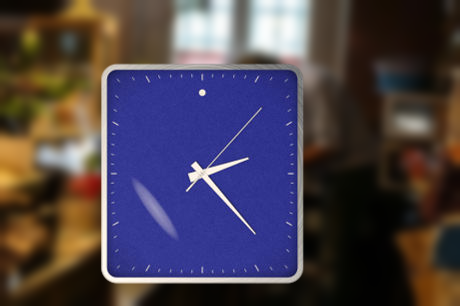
2:23:07
